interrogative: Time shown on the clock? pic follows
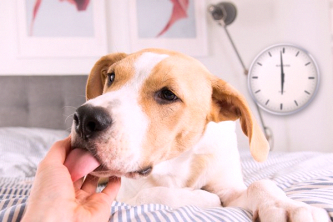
5:59
